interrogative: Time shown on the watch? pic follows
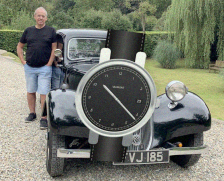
10:22
